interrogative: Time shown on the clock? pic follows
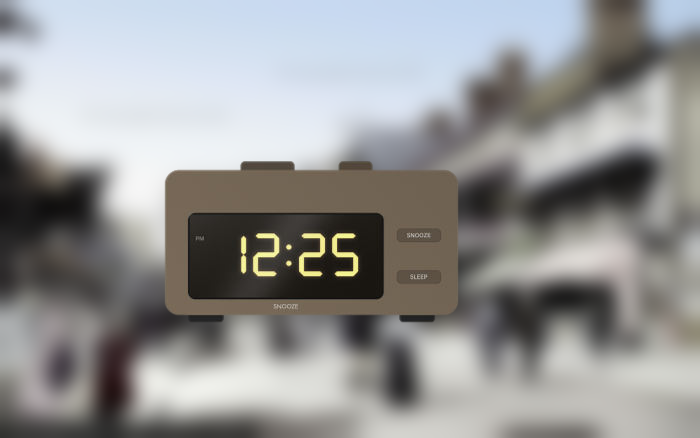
12:25
